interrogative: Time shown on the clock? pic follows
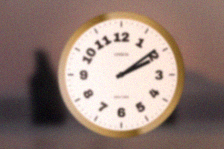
2:09
